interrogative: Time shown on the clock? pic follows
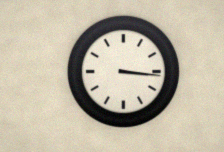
3:16
